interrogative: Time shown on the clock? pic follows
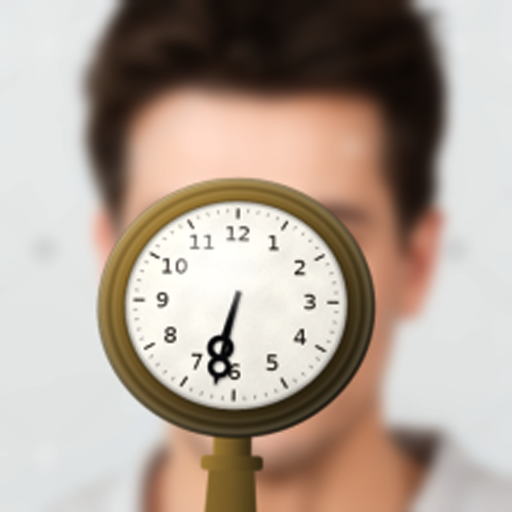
6:32
